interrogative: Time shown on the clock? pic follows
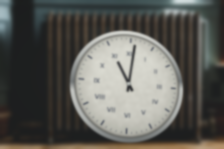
11:01
